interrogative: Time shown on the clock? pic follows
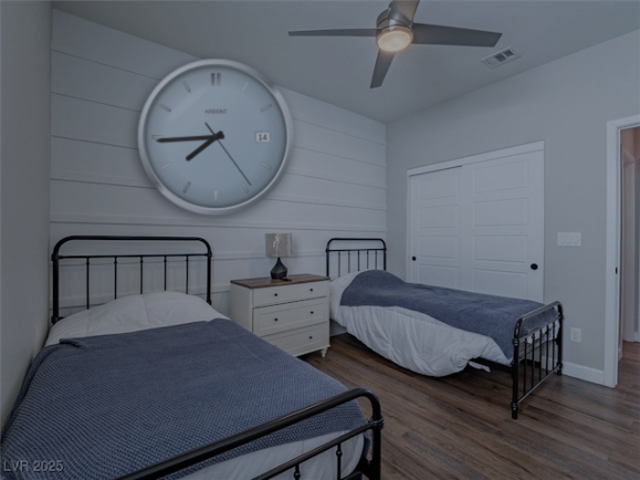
7:44:24
